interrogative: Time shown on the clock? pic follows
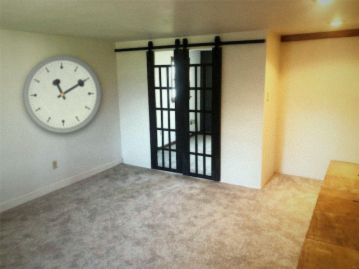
11:10
